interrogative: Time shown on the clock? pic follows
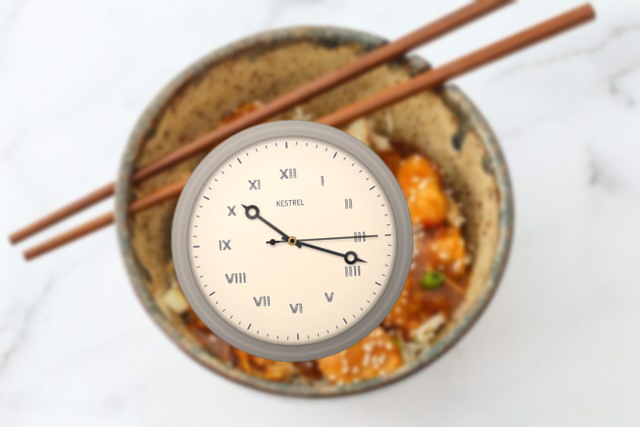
10:18:15
